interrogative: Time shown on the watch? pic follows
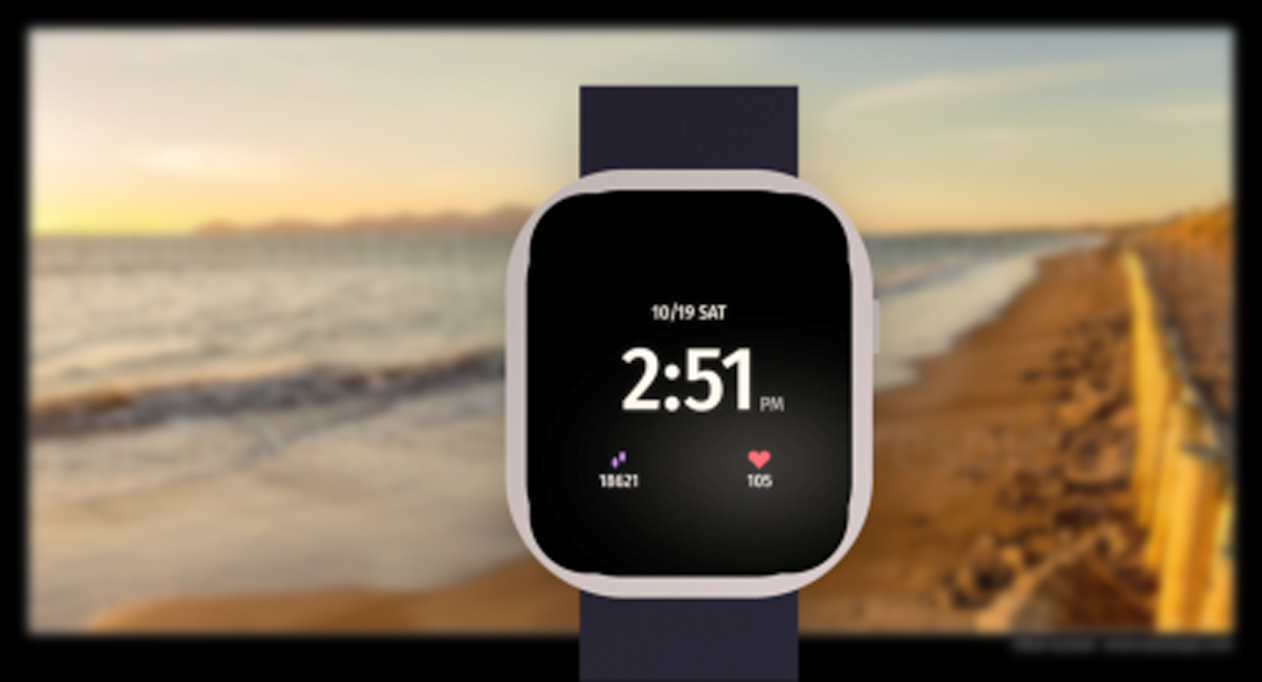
2:51
